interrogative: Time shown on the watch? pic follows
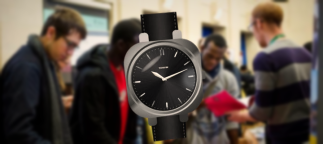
10:12
